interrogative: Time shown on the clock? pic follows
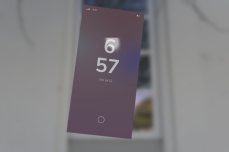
6:57
